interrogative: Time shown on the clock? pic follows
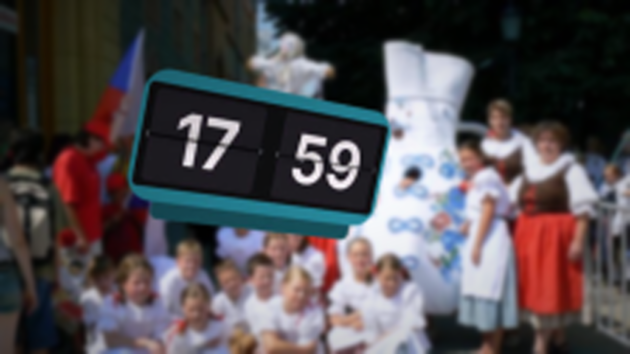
17:59
